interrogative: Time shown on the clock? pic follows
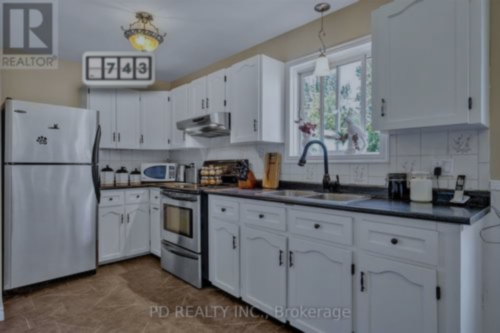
7:43
